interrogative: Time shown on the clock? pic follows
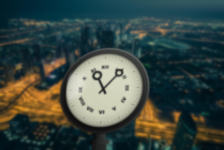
11:07
